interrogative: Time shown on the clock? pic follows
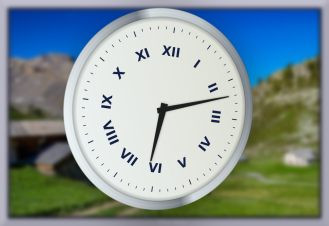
6:12
